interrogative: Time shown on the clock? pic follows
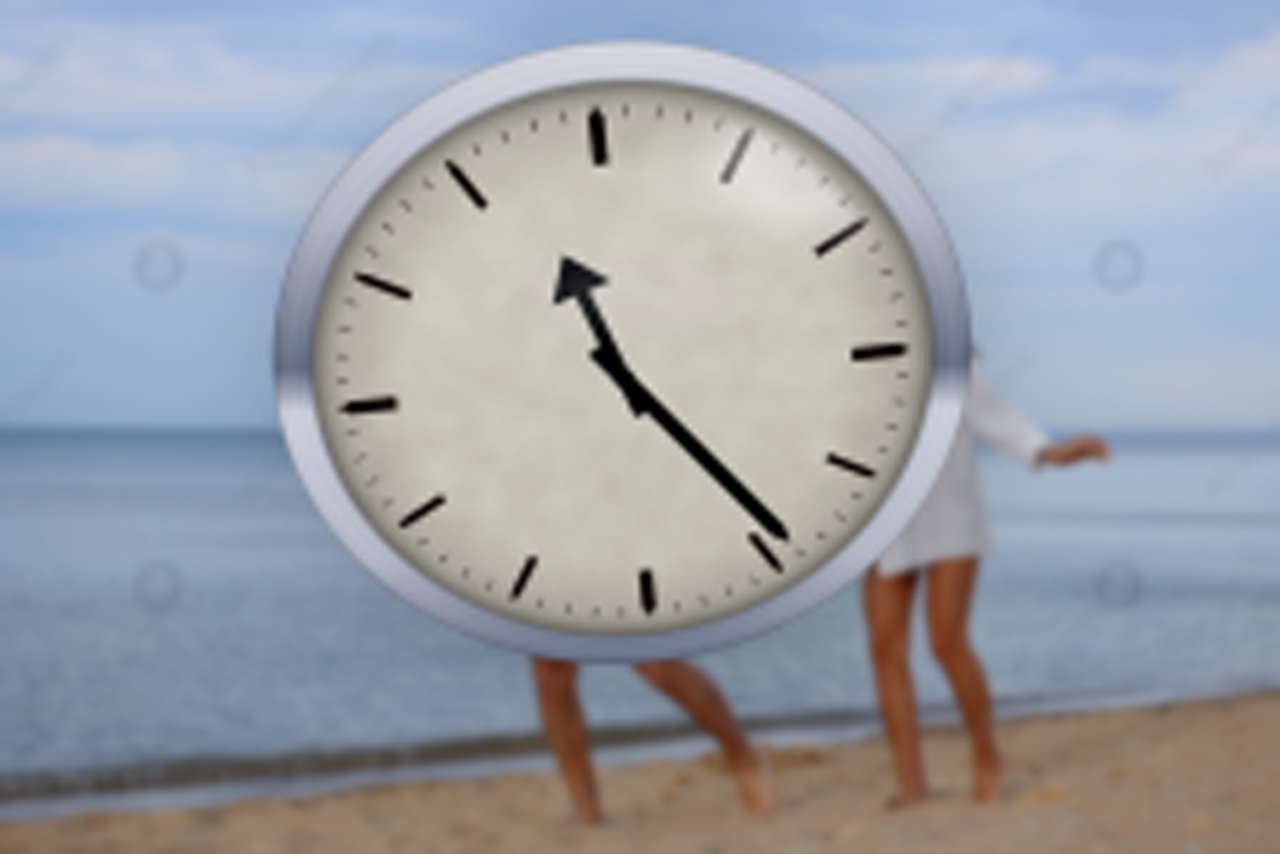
11:24
